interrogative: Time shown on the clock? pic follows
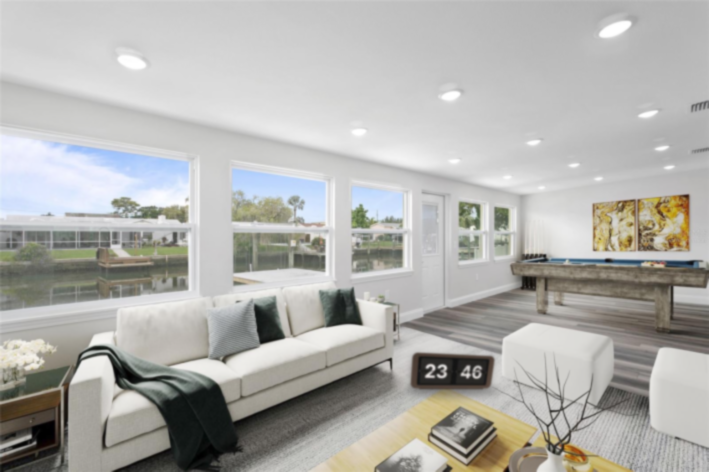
23:46
